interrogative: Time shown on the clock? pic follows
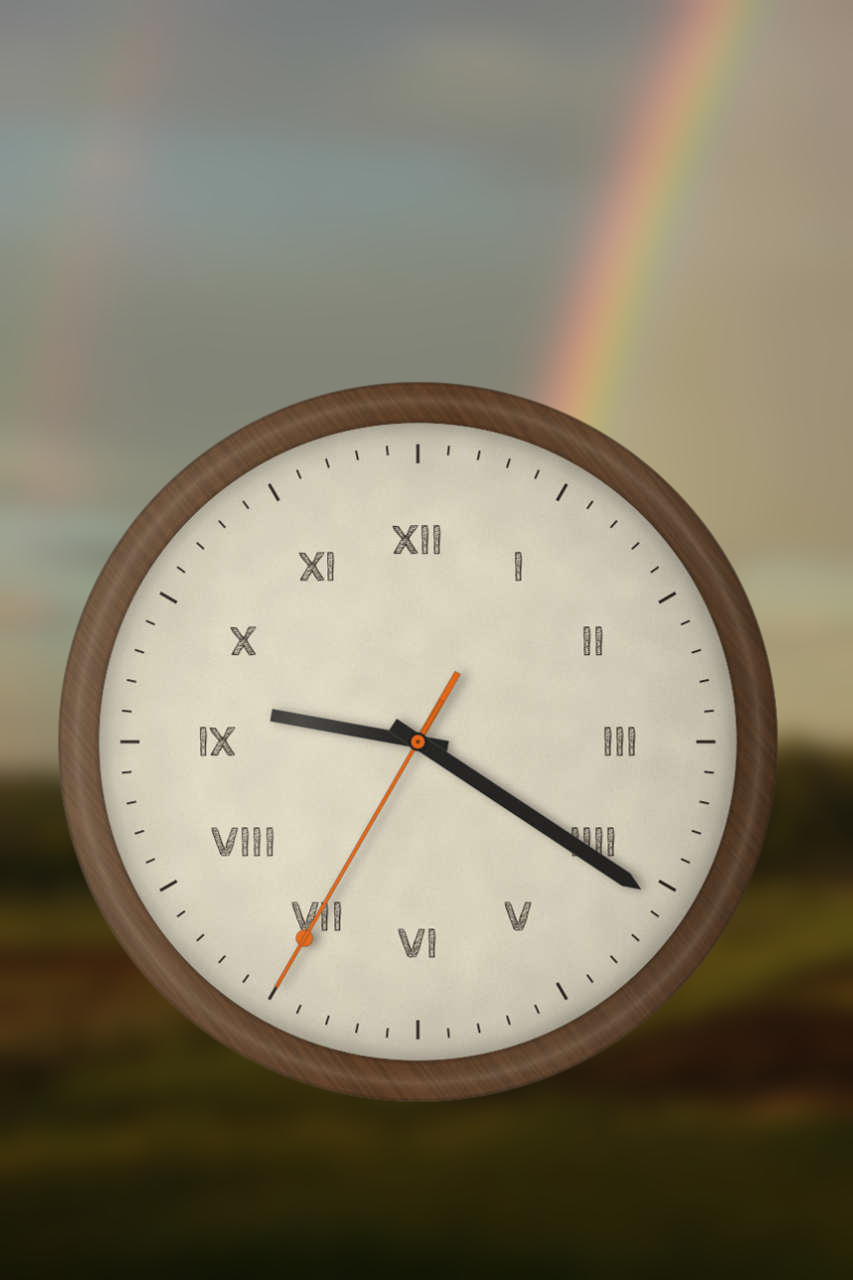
9:20:35
